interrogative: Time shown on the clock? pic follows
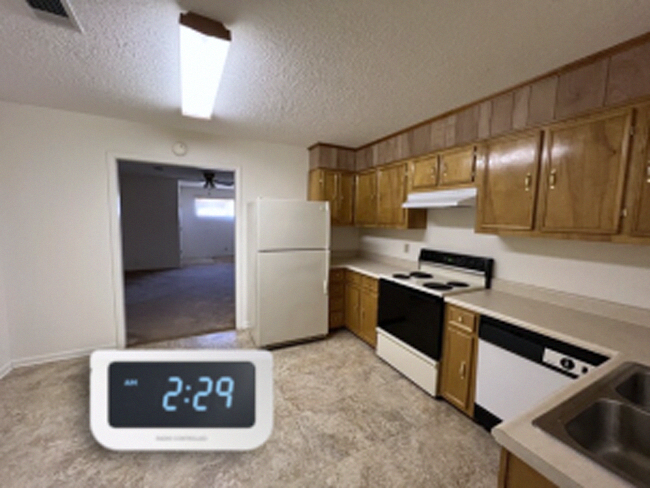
2:29
